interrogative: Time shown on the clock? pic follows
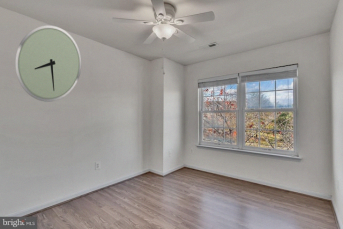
8:29
